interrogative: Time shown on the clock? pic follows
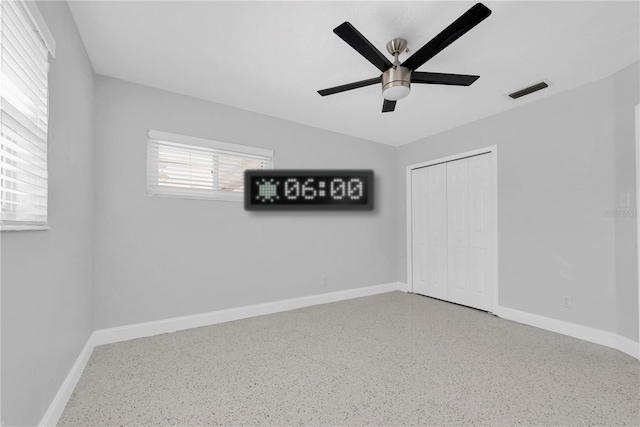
6:00
